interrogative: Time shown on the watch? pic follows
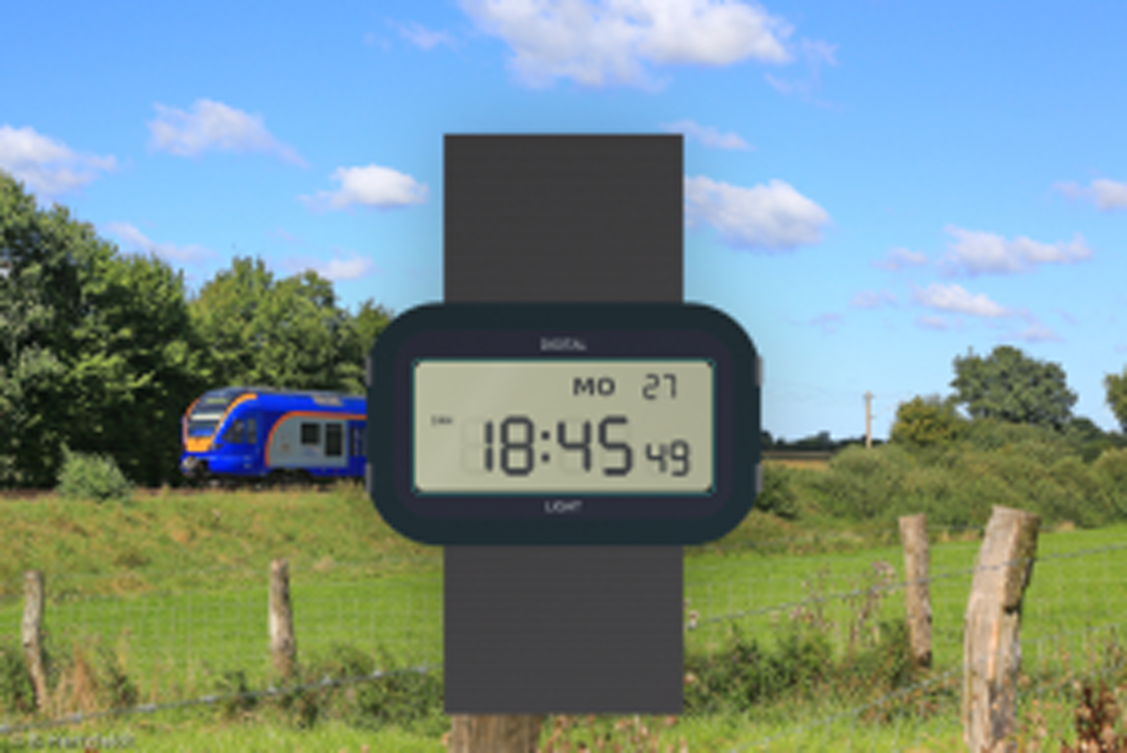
18:45:49
